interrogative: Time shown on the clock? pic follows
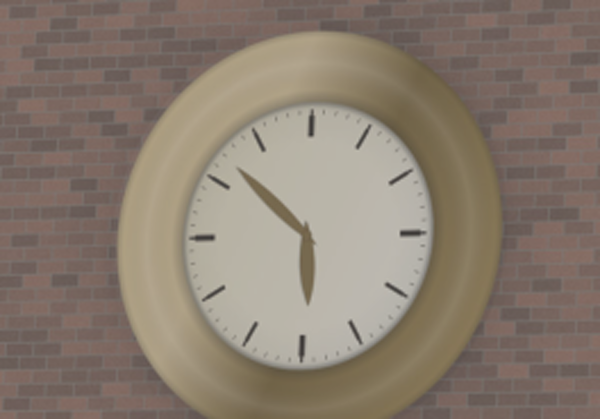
5:52
